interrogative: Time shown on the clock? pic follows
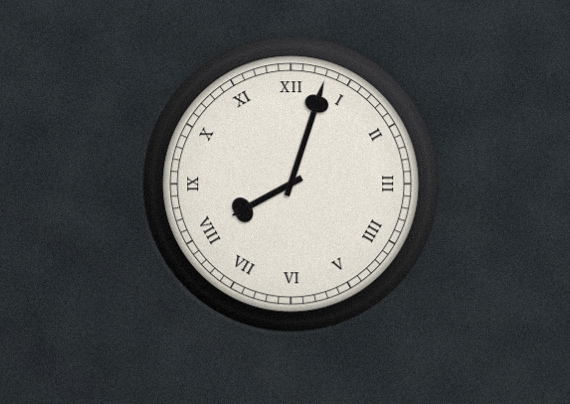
8:03
